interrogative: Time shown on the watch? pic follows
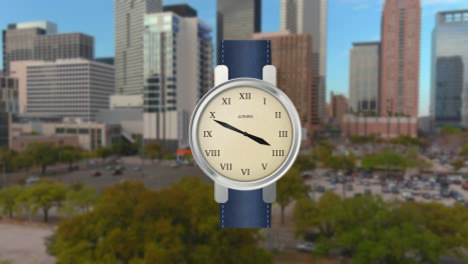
3:49
